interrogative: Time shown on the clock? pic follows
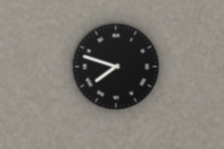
7:48
